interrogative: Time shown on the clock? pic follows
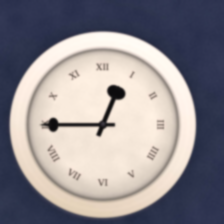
12:45
